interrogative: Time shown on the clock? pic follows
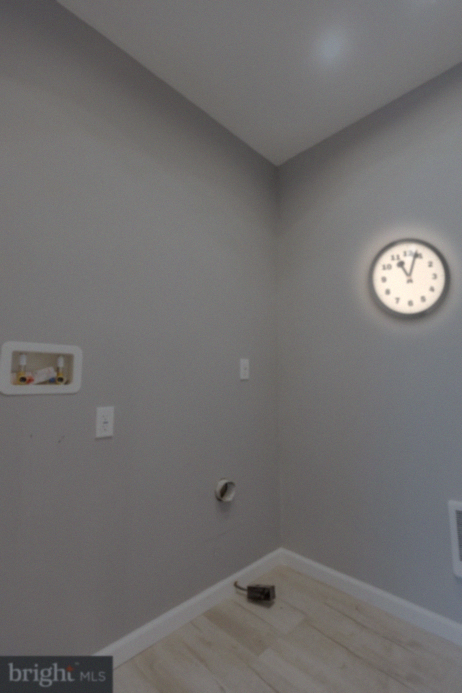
11:03
